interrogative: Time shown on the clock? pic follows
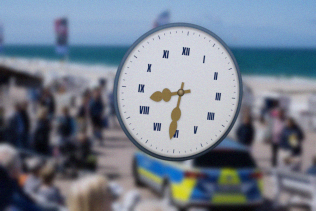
8:31
